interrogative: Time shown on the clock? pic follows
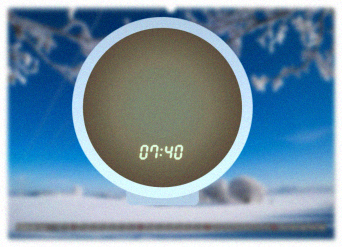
7:40
